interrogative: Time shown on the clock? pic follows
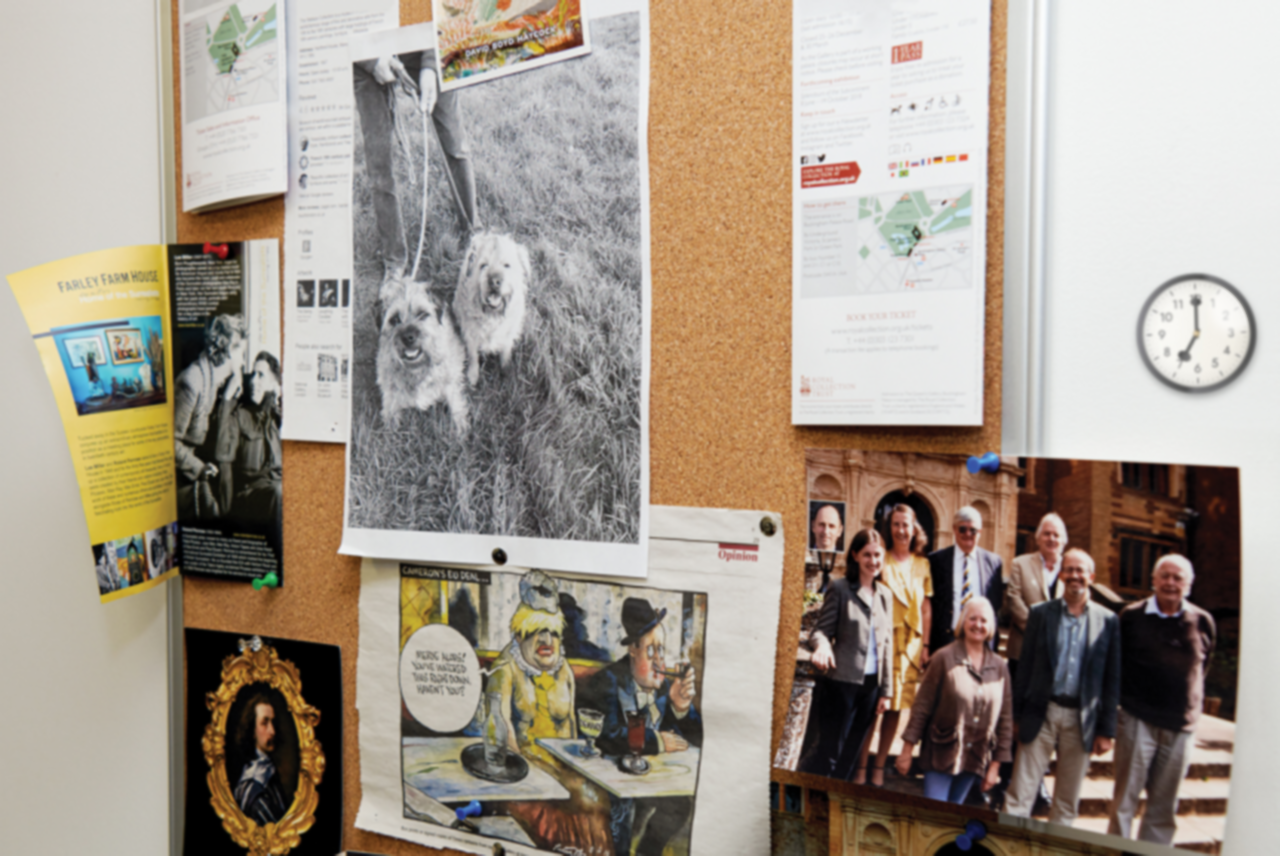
7:00
